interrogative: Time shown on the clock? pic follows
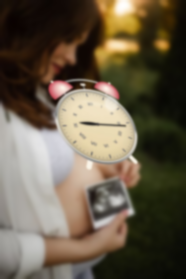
9:16
